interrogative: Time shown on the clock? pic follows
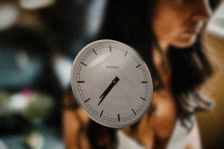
7:37
